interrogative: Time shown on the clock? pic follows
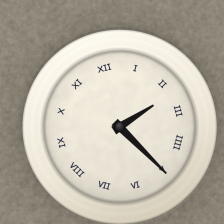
2:25
